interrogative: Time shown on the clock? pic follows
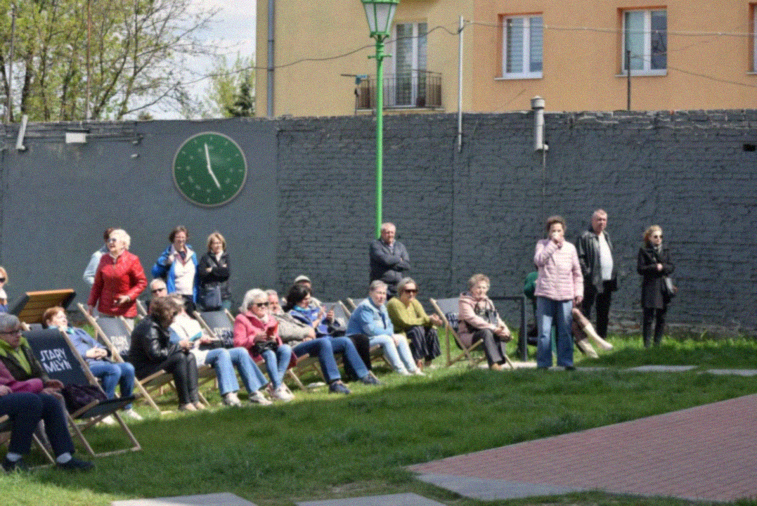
4:58
